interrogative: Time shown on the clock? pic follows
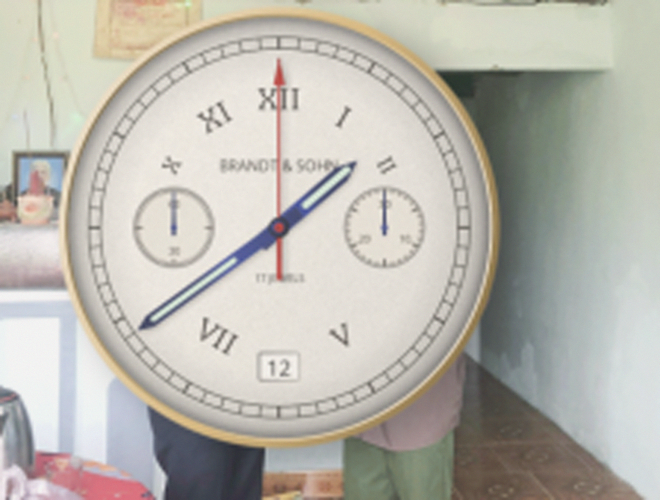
1:39
